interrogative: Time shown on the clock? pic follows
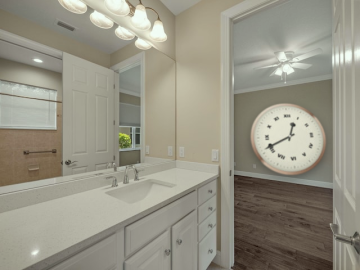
12:41
